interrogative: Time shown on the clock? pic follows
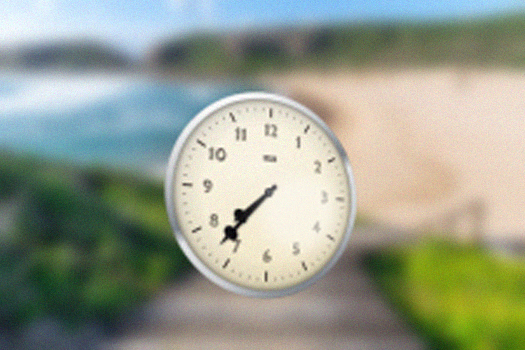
7:37
